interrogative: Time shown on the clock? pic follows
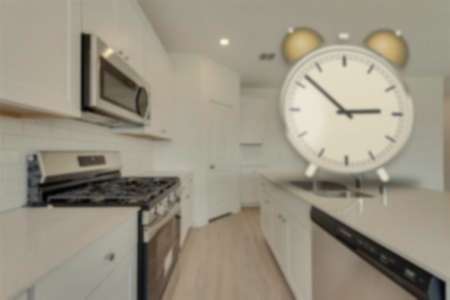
2:52
